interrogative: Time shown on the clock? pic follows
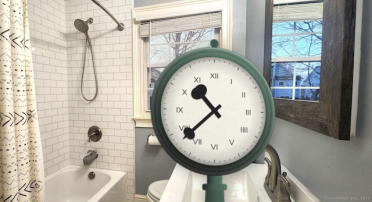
10:38
